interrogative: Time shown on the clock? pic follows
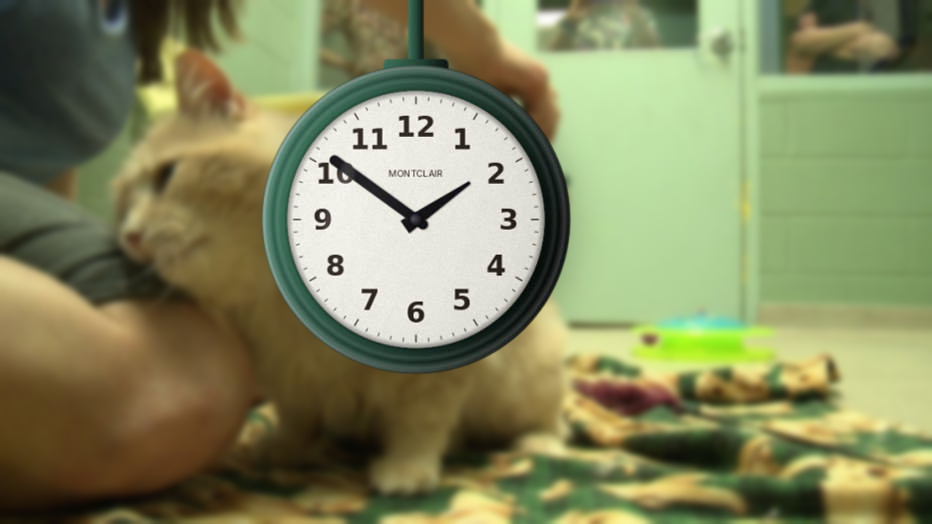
1:51
